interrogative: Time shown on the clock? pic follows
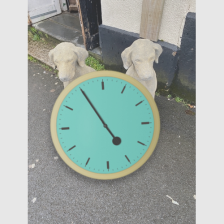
4:55
